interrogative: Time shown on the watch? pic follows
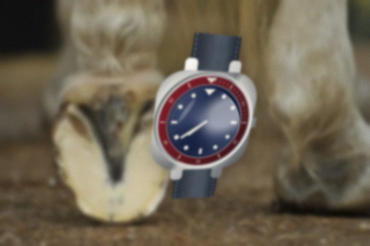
7:39
